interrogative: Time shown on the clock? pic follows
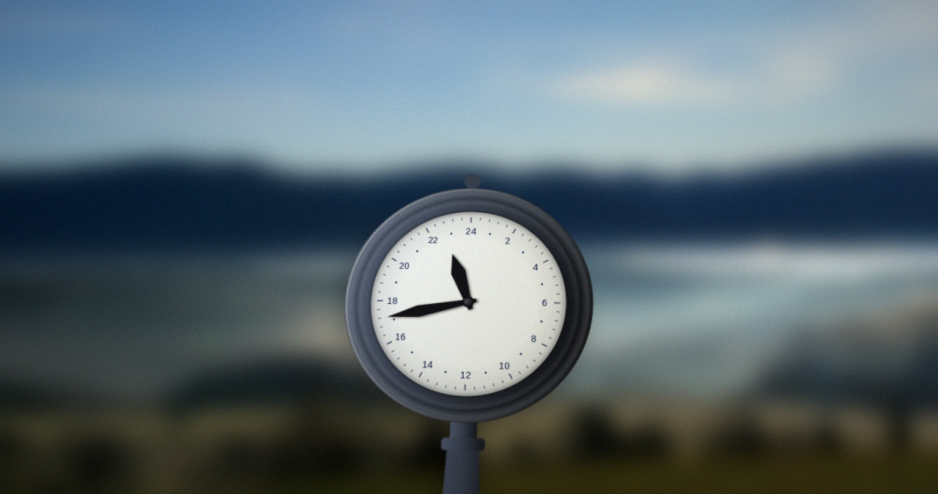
22:43
